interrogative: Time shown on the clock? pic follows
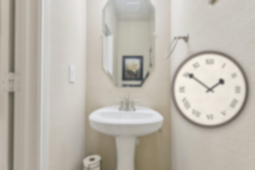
1:51
